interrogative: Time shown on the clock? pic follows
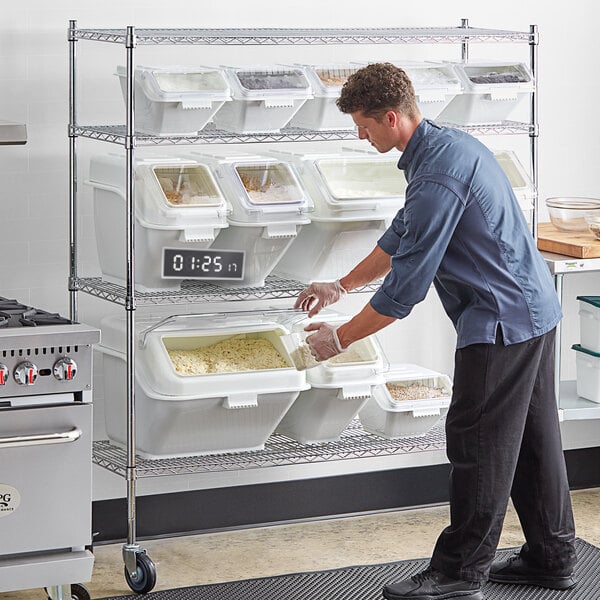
1:25:17
